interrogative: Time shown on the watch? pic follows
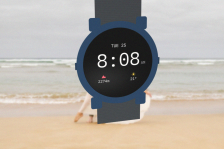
8:08
